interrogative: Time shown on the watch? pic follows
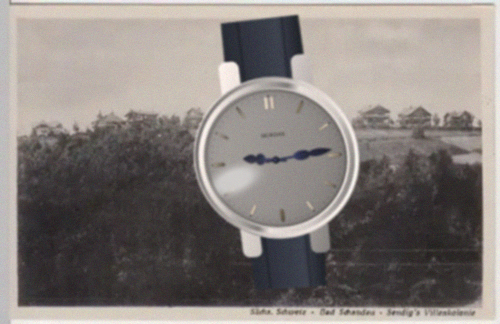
9:14
